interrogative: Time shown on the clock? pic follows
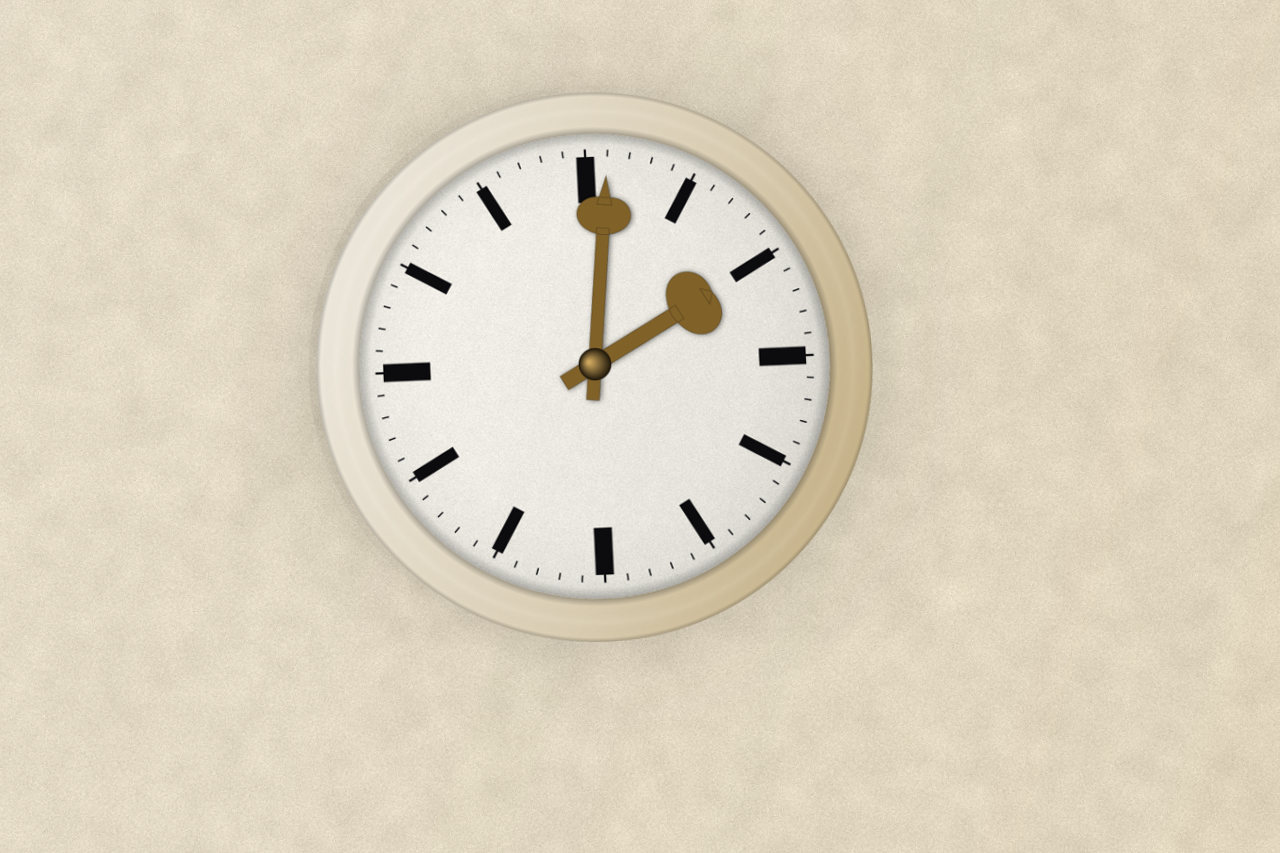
2:01
